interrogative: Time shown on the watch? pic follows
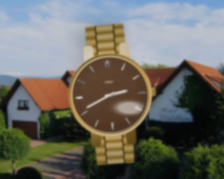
2:41
